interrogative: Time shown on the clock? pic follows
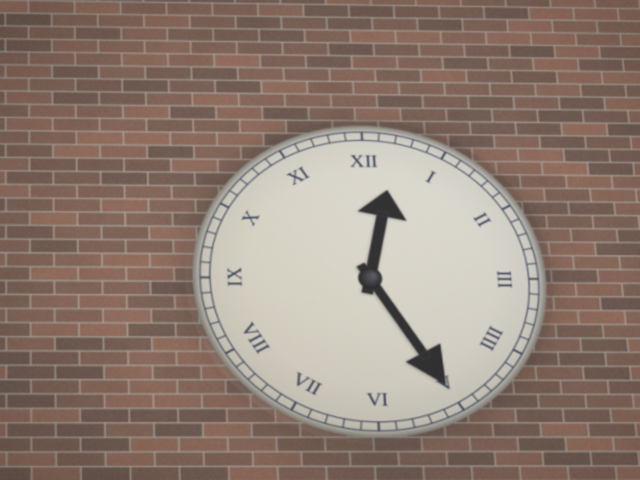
12:25
